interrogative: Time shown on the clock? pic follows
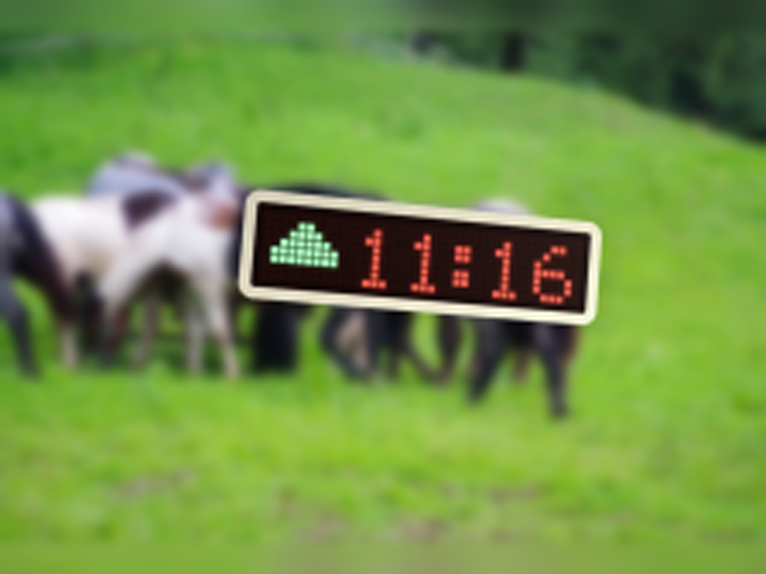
11:16
